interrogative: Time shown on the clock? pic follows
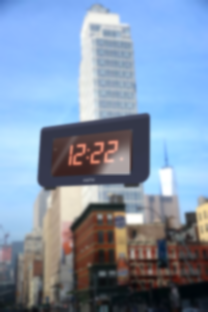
12:22
